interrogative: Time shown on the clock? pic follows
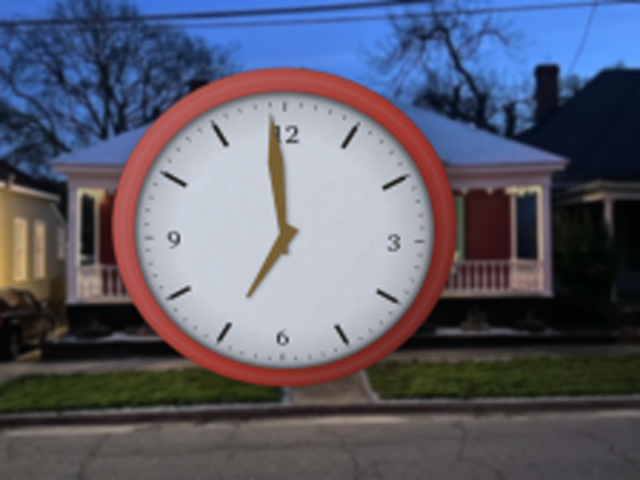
6:59
